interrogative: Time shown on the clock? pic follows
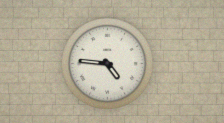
4:46
